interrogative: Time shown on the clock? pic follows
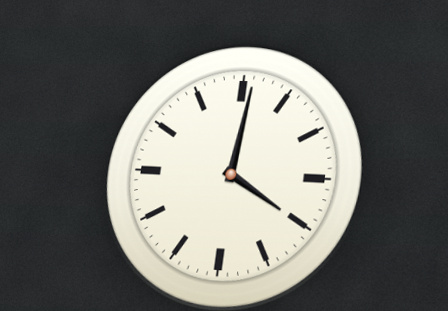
4:01
